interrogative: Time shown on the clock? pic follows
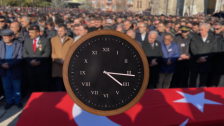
4:16
